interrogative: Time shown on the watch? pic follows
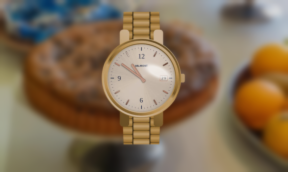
10:51
